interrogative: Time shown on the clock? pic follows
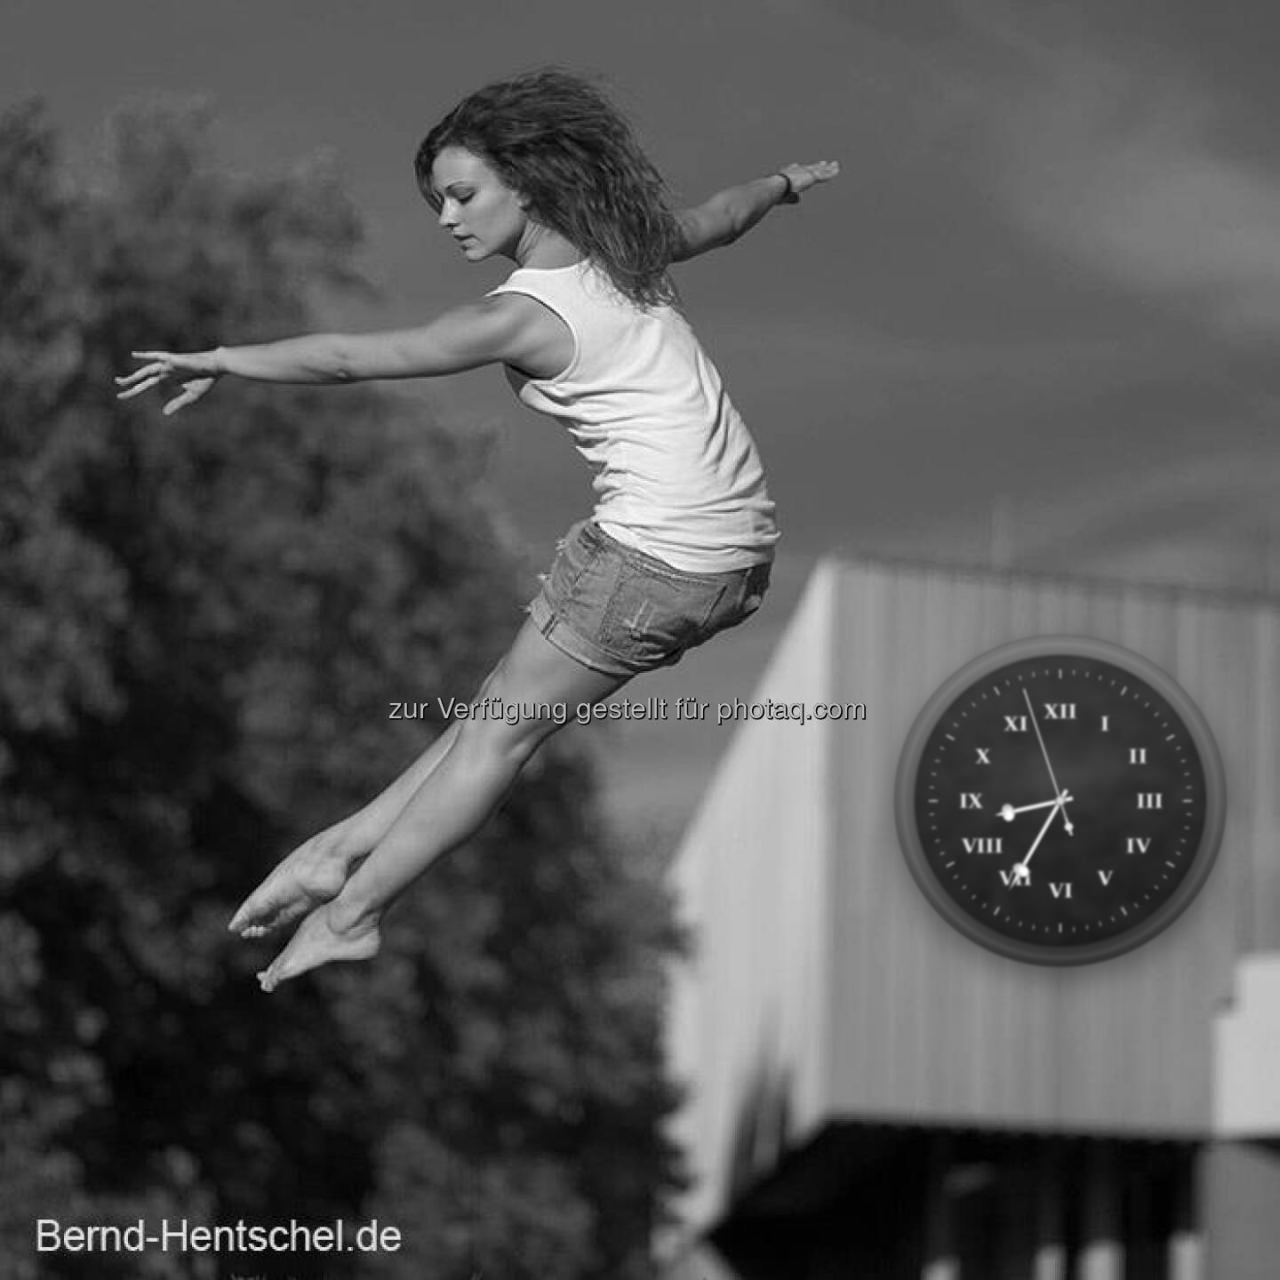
8:34:57
